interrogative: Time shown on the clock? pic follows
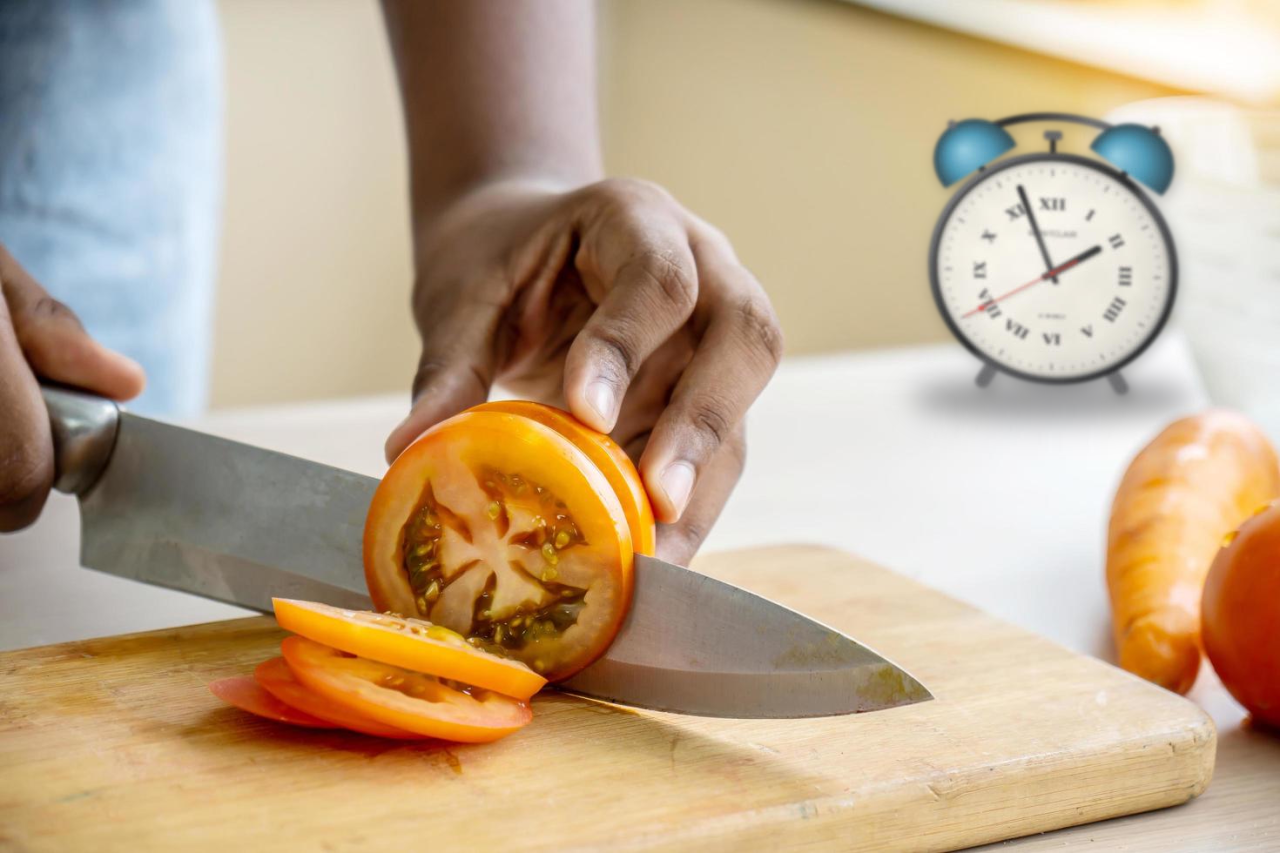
1:56:40
